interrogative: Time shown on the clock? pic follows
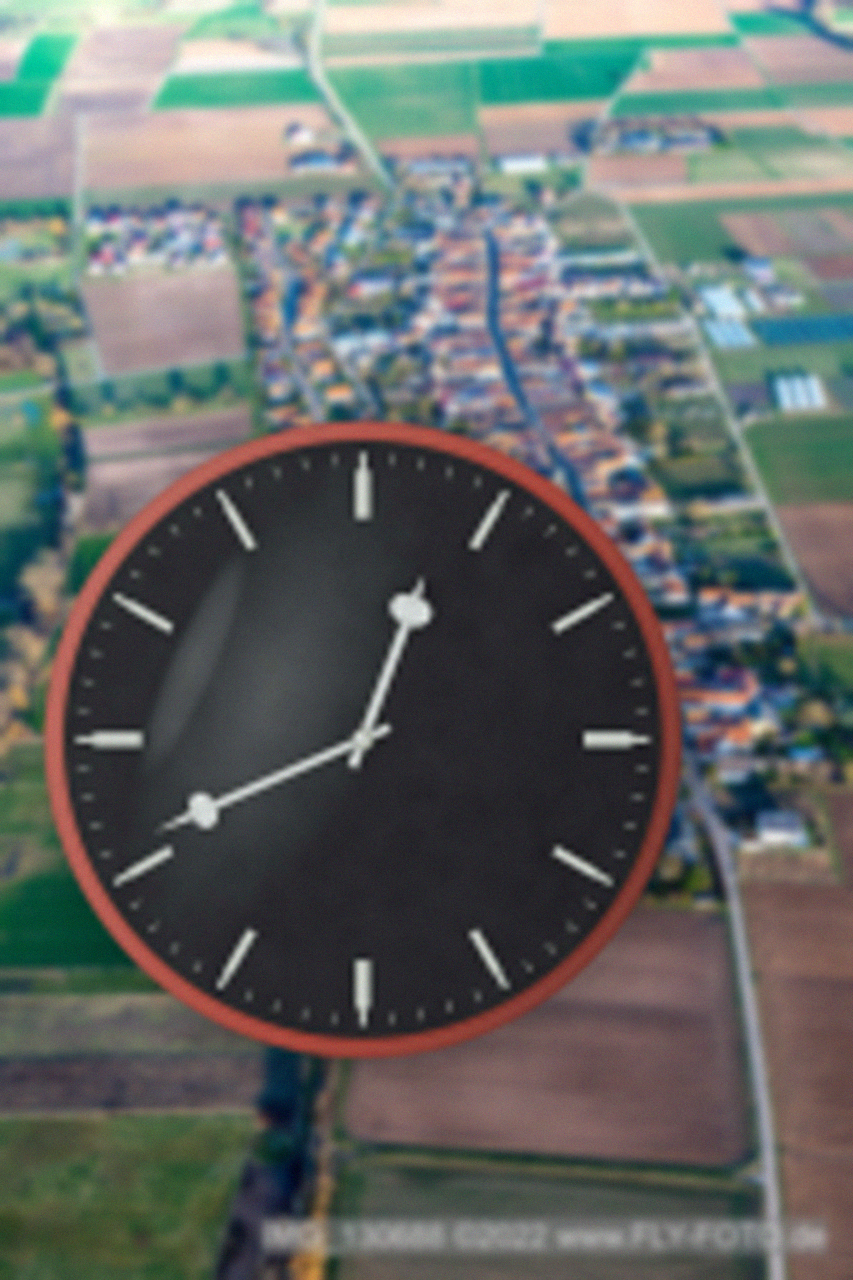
12:41
